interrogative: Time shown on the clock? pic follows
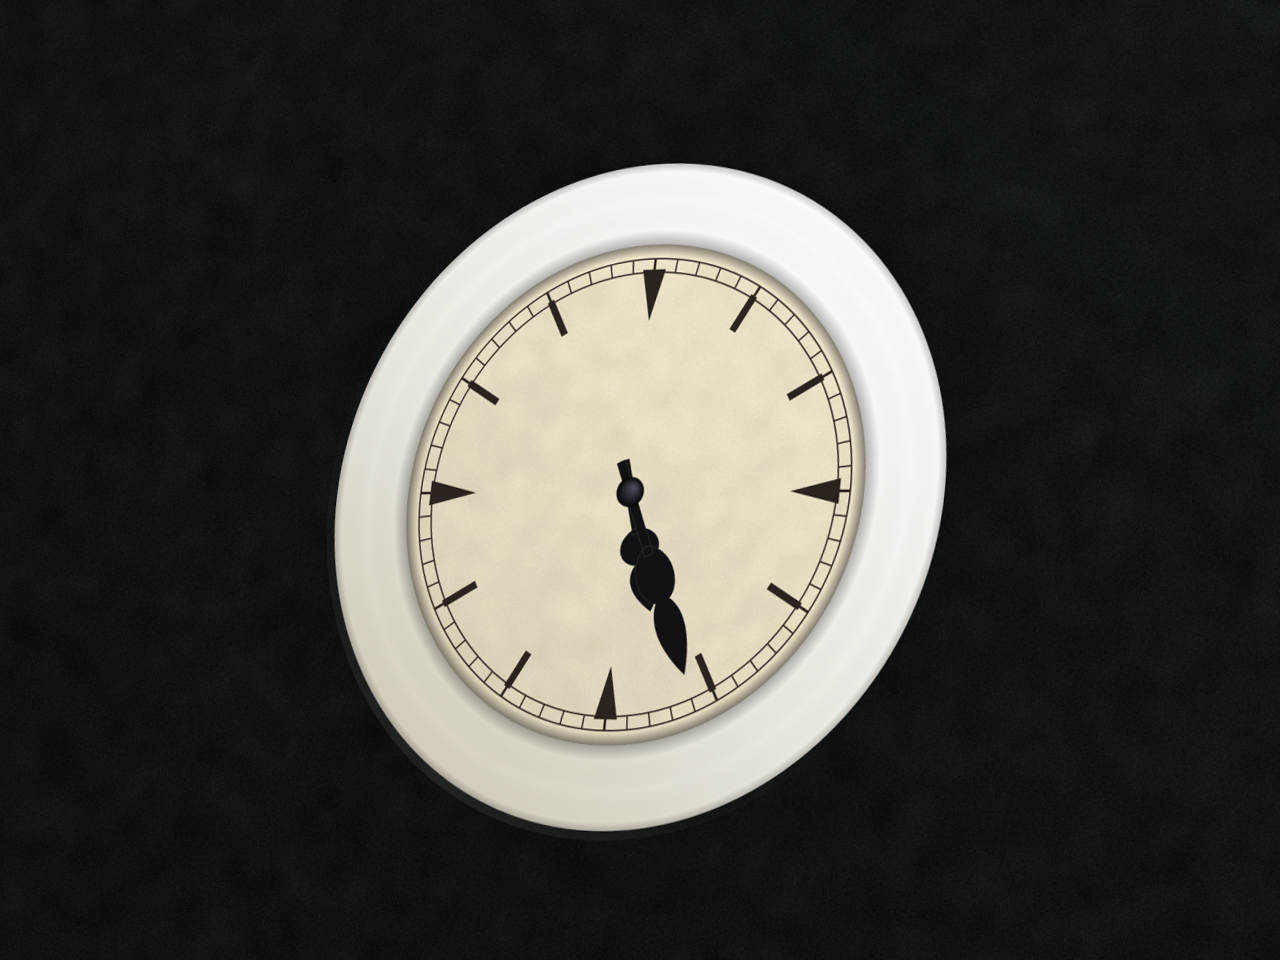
5:26
